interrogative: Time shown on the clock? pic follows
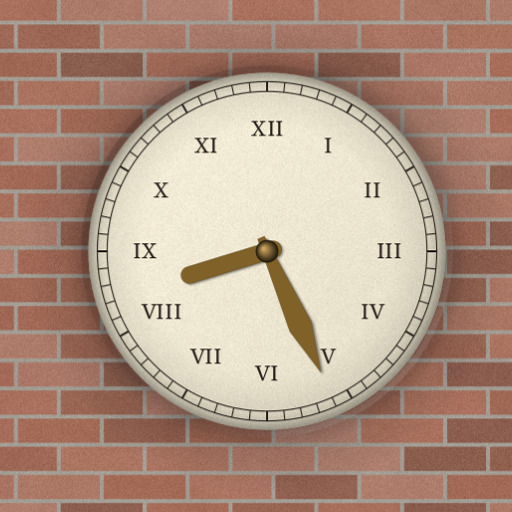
8:26
